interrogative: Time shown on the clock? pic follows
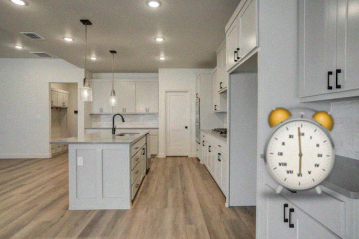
5:59
